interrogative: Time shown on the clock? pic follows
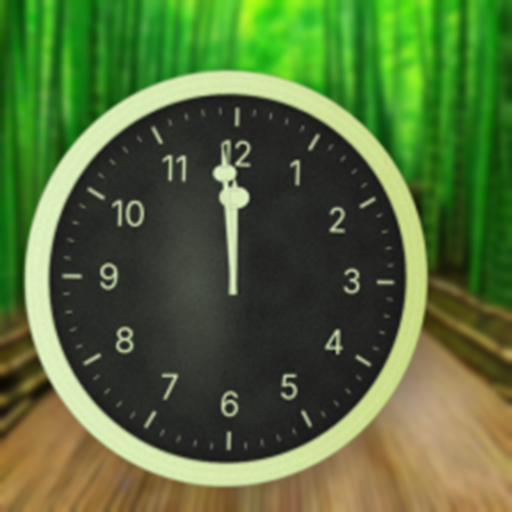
11:59
